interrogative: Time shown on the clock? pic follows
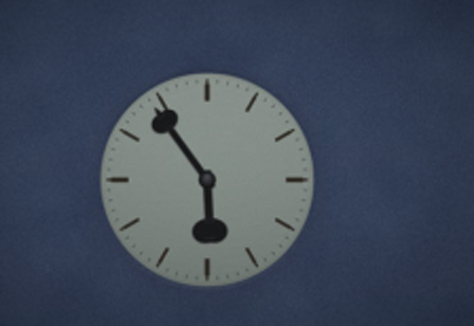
5:54
